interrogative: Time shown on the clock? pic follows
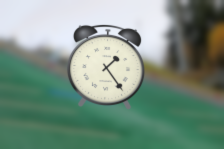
1:24
